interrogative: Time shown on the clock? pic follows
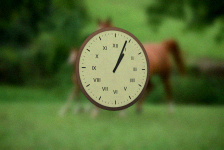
1:04
